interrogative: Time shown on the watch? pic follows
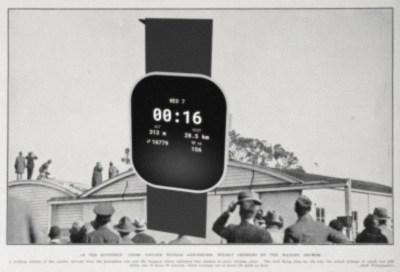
0:16
